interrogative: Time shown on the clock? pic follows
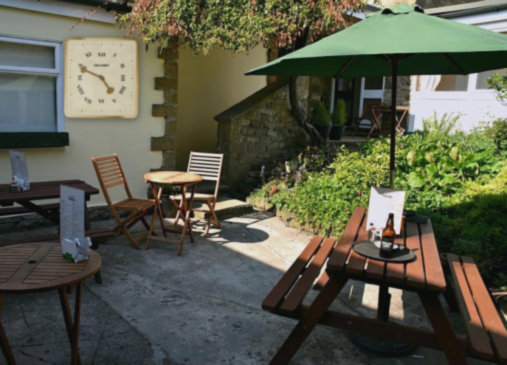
4:49
